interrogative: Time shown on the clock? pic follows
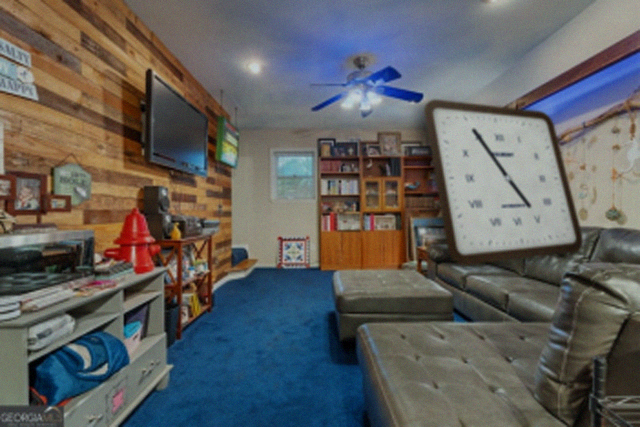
4:55
